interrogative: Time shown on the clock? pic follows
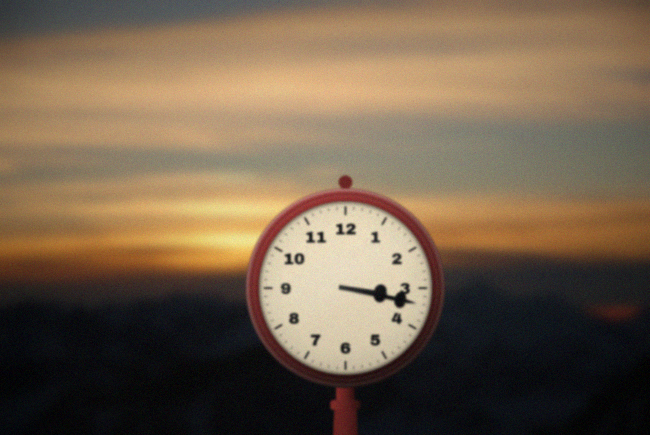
3:17
